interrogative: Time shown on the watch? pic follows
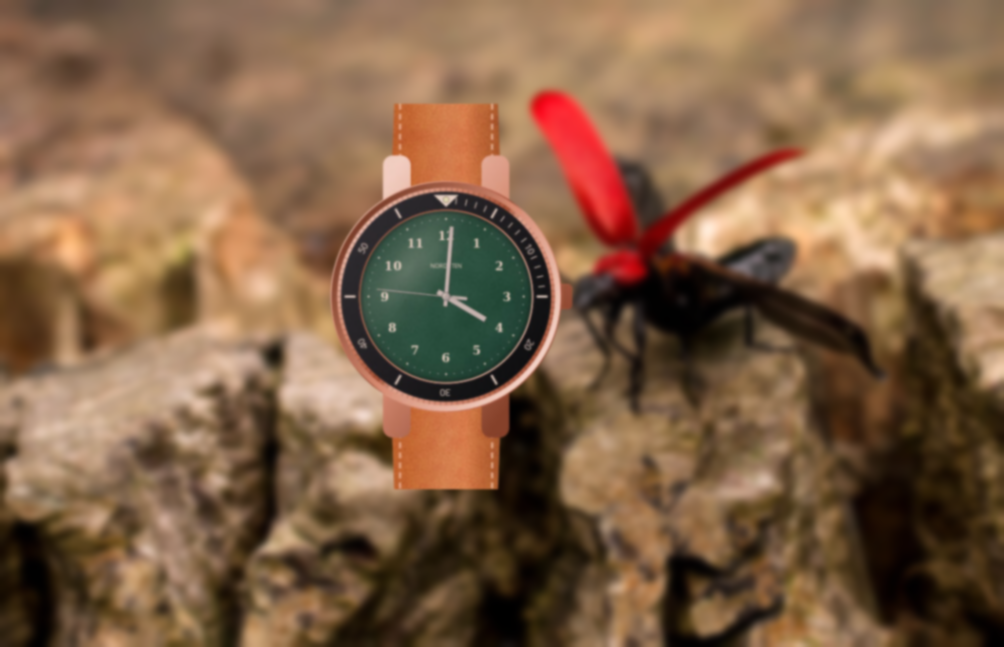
4:00:46
